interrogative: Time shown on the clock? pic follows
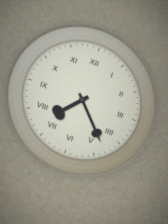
7:23
